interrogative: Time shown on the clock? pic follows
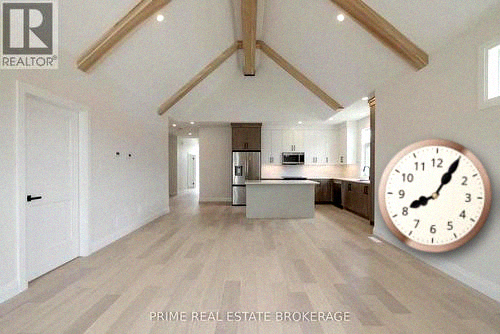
8:05
